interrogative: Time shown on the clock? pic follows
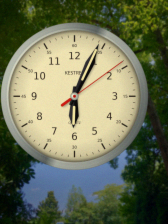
6:04:09
